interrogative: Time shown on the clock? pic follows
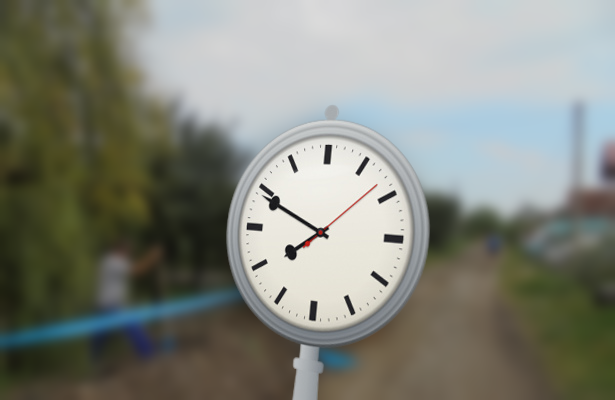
7:49:08
